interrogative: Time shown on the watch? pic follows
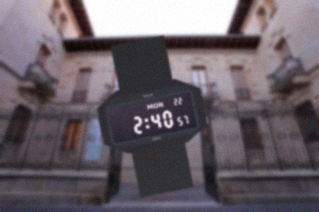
2:40
